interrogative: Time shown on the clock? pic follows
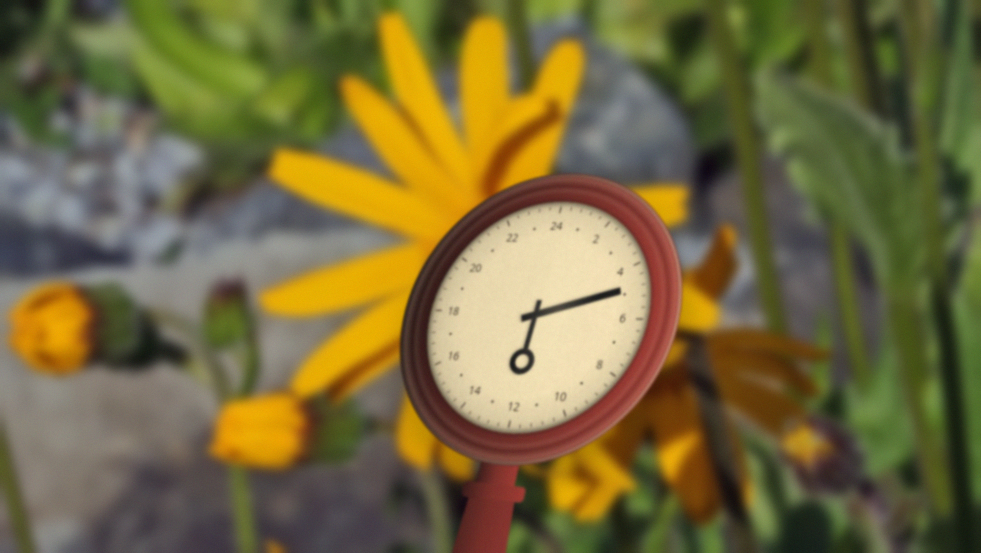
12:12
